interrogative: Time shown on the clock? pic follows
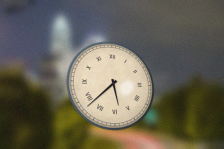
5:38
